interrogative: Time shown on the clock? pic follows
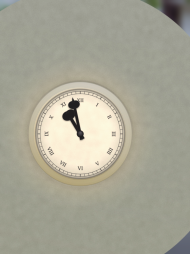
10:58
